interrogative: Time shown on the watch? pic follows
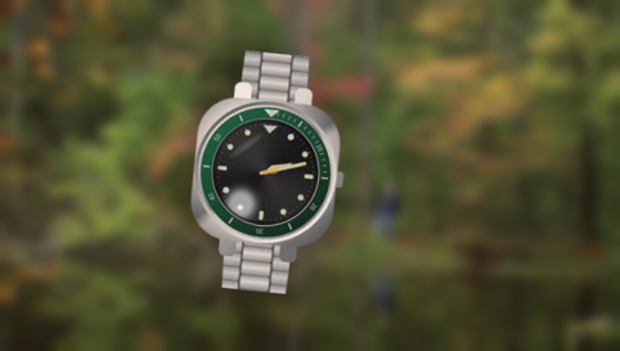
2:12
